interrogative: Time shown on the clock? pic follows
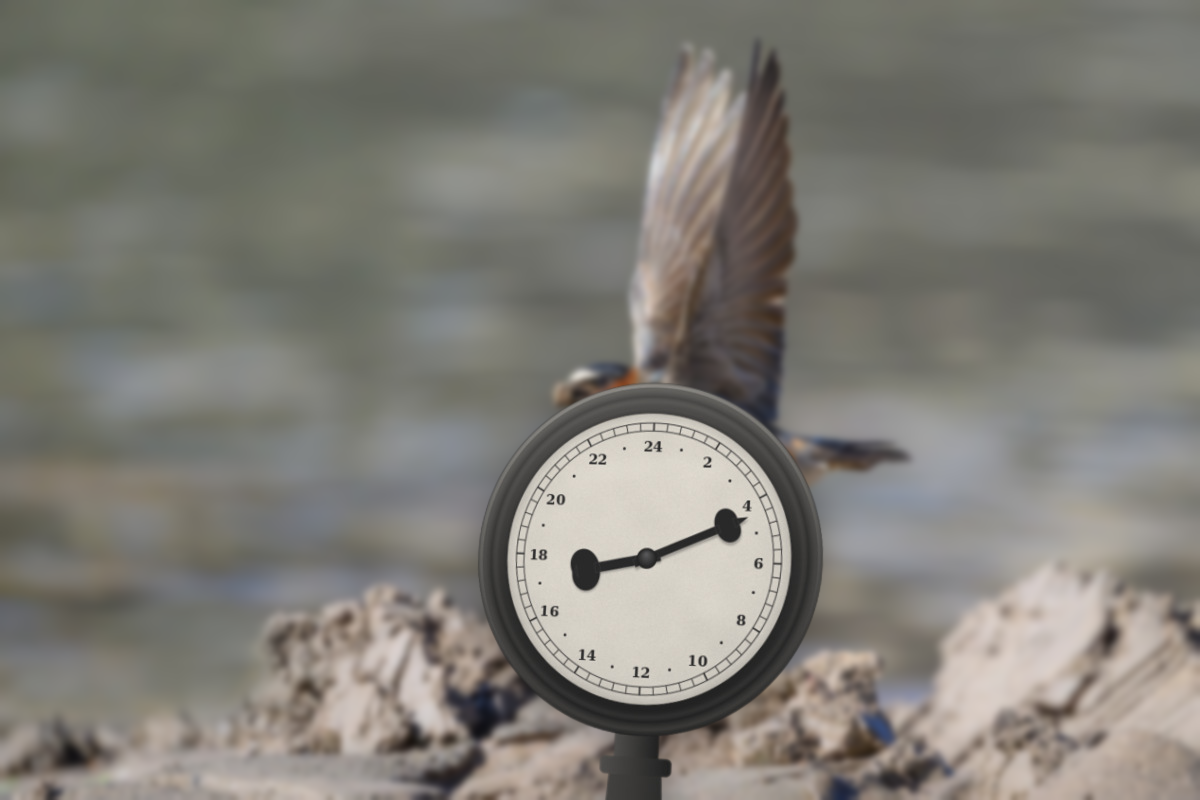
17:11
